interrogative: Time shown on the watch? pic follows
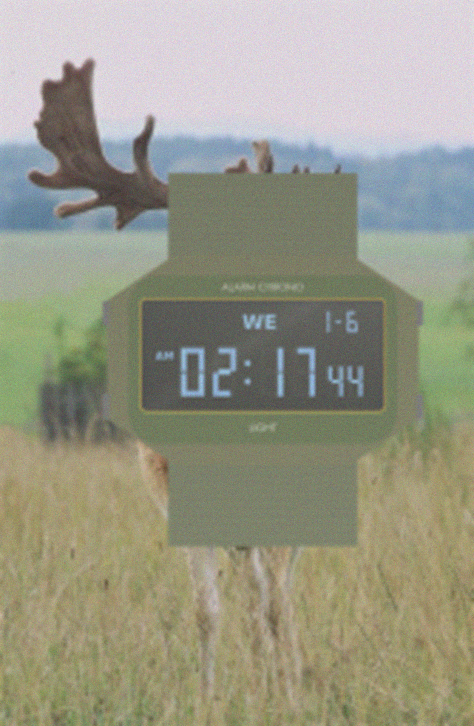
2:17:44
